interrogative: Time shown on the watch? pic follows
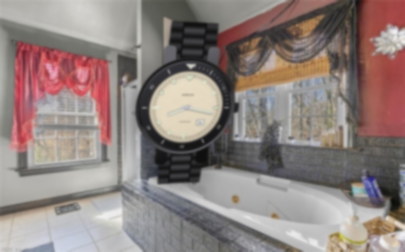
8:17
